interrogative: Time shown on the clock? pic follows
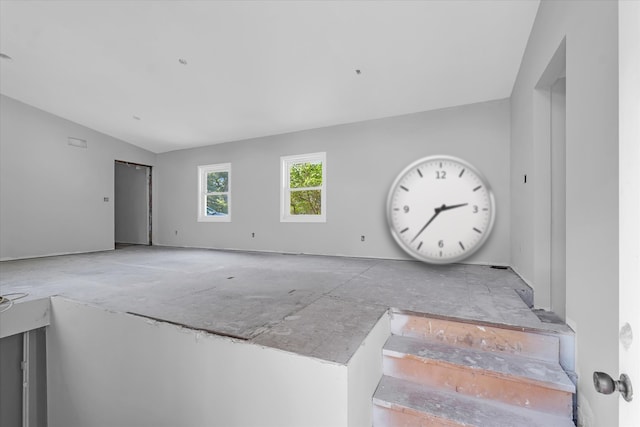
2:37
